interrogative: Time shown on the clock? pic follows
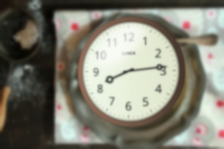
8:14
